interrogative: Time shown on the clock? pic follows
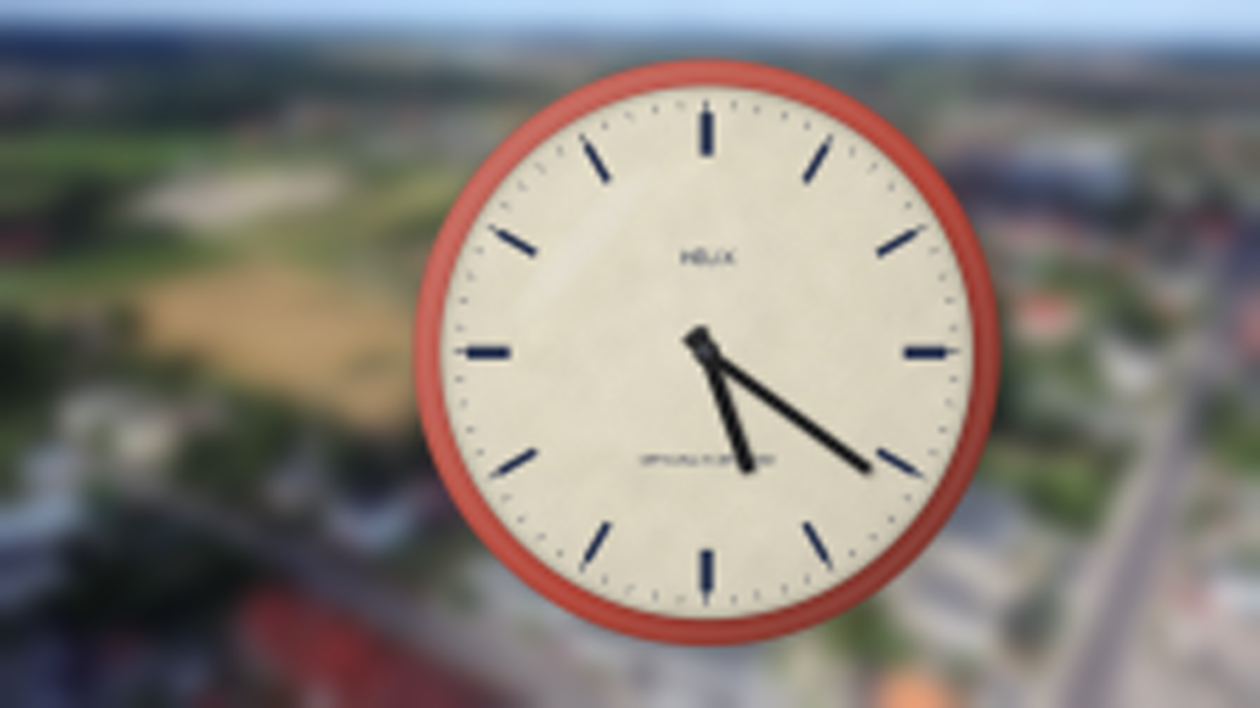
5:21
